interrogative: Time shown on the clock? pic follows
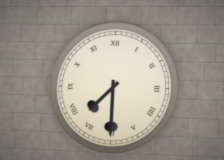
7:30
